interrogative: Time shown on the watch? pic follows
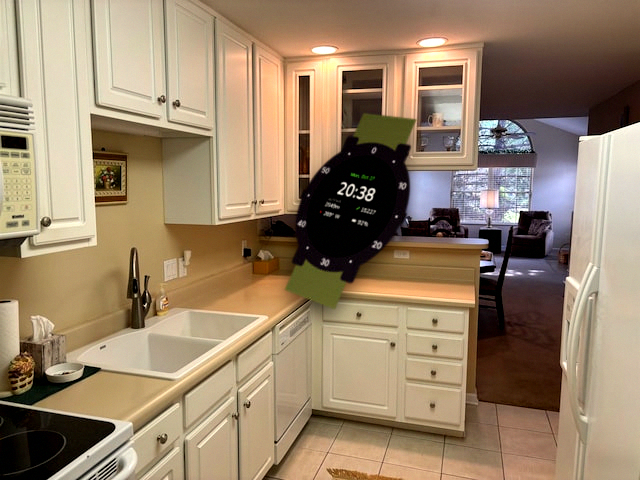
20:38
